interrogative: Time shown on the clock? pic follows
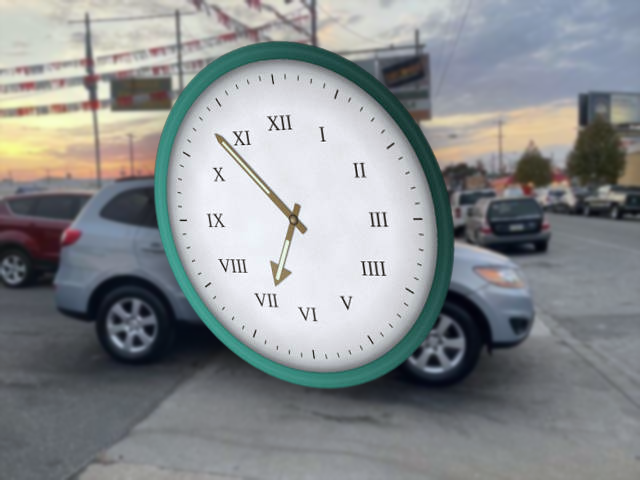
6:53
